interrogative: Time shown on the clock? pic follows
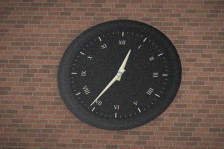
12:36
